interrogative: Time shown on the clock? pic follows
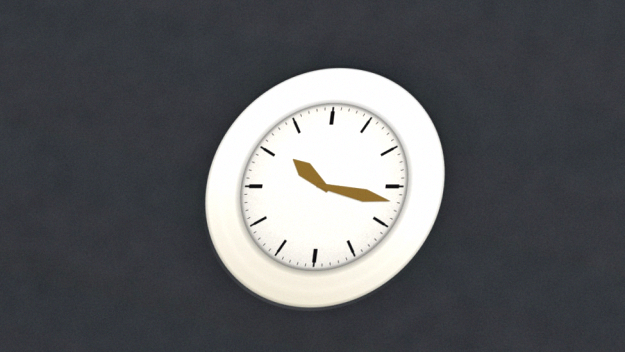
10:17
